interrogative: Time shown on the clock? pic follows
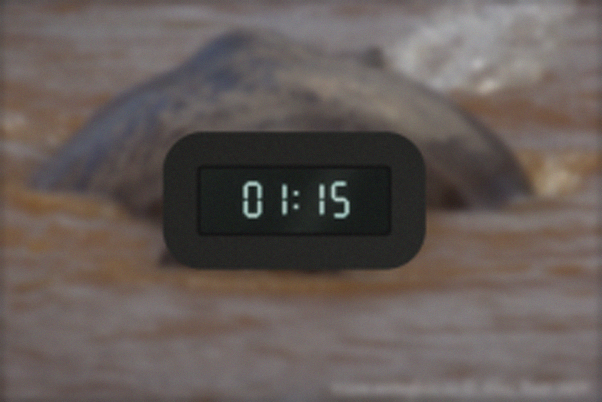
1:15
